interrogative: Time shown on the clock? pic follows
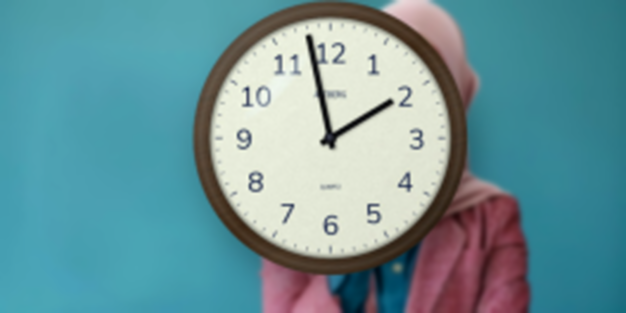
1:58
